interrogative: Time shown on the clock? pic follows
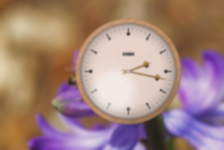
2:17
